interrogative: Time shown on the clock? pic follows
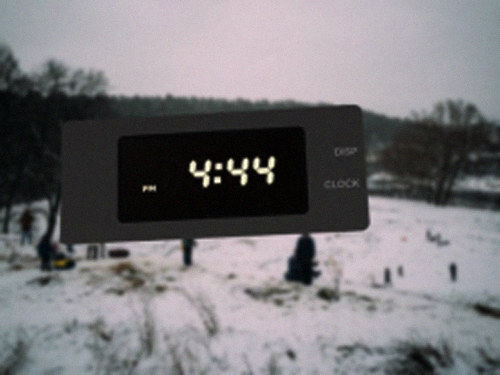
4:44
